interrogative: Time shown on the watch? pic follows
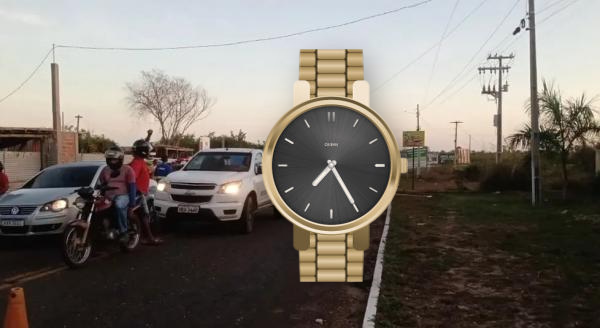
7:25
